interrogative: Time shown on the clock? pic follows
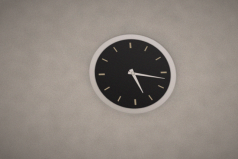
5:17
